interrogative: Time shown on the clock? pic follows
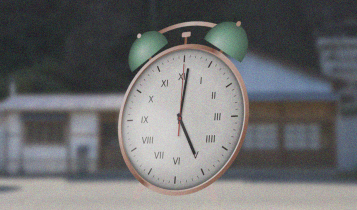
5:01:00
